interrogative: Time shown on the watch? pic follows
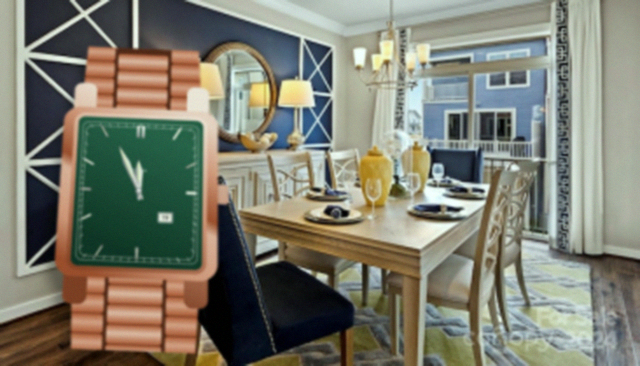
11:56
